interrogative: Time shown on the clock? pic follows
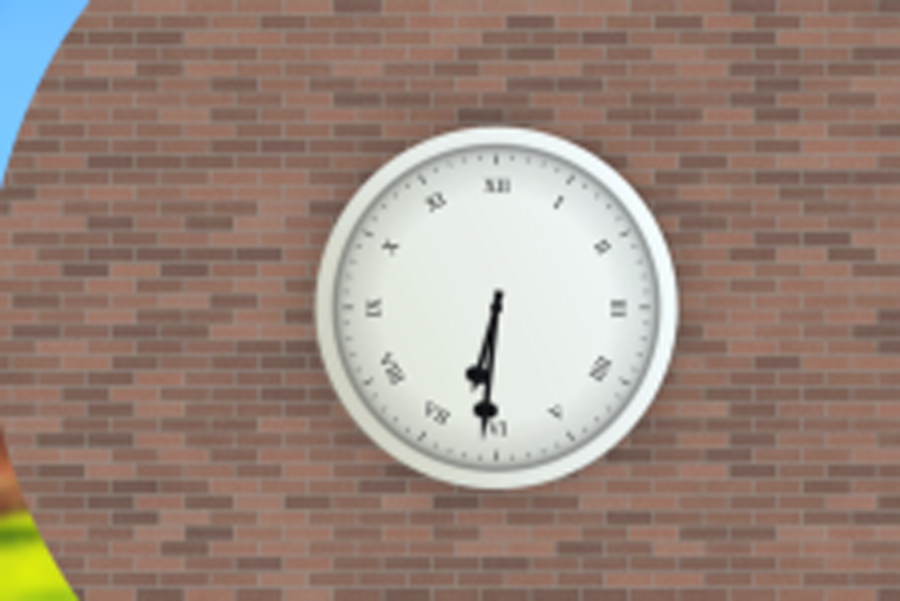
6:31
